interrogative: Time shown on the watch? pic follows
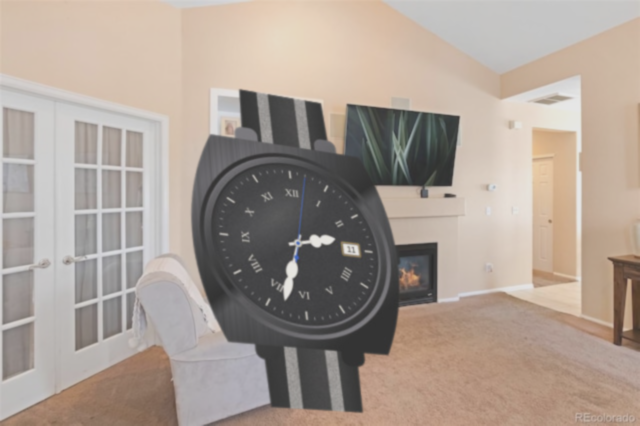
2:33:02
